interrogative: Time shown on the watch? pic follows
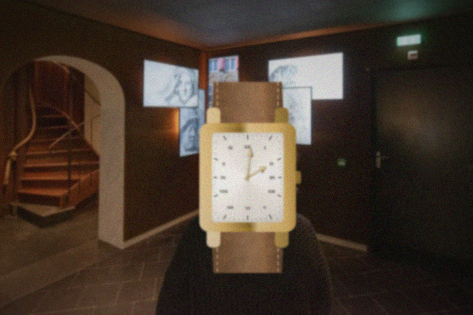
2:01
